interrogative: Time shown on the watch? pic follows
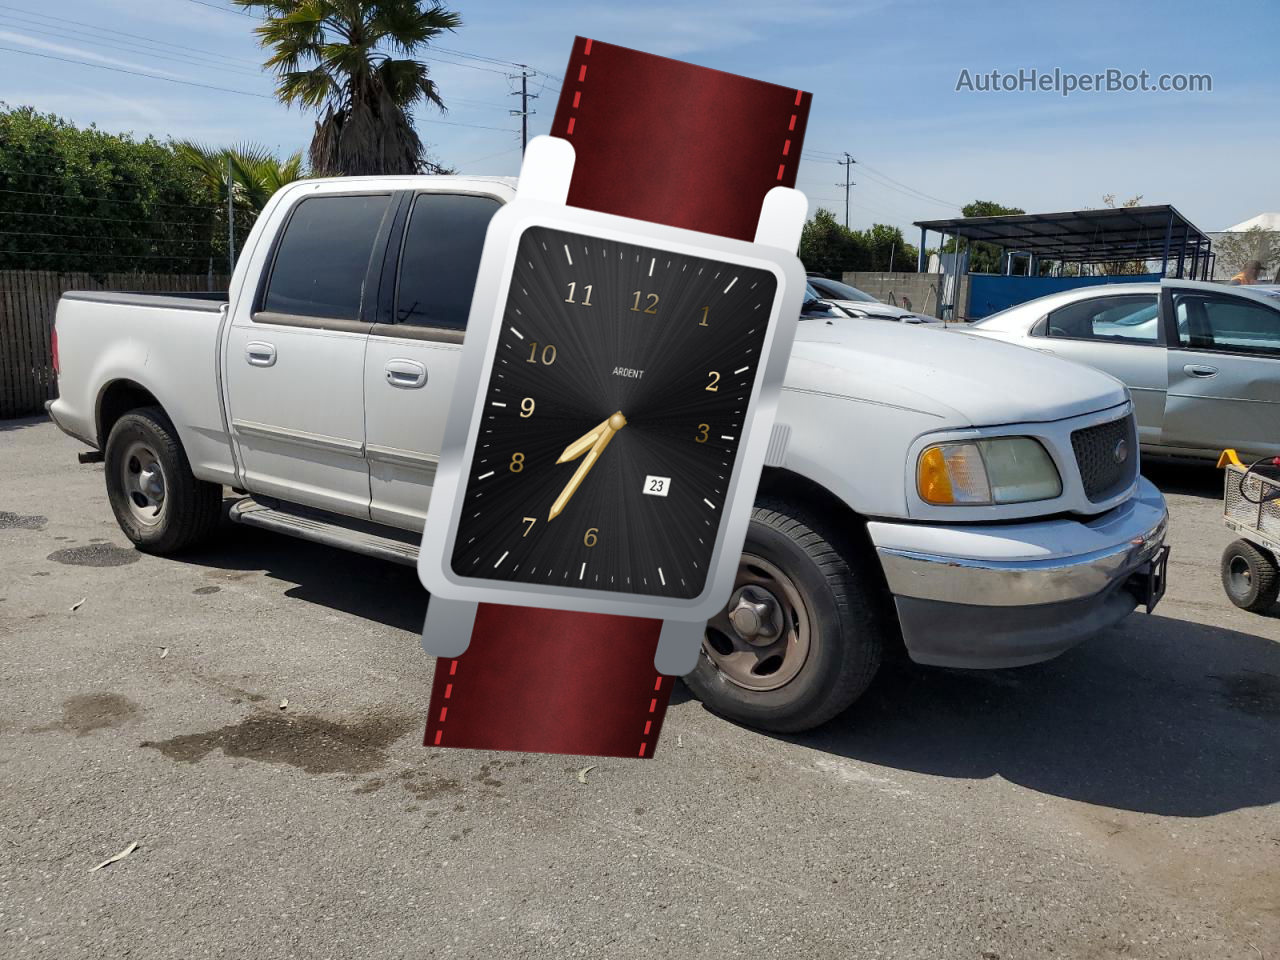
7:34
